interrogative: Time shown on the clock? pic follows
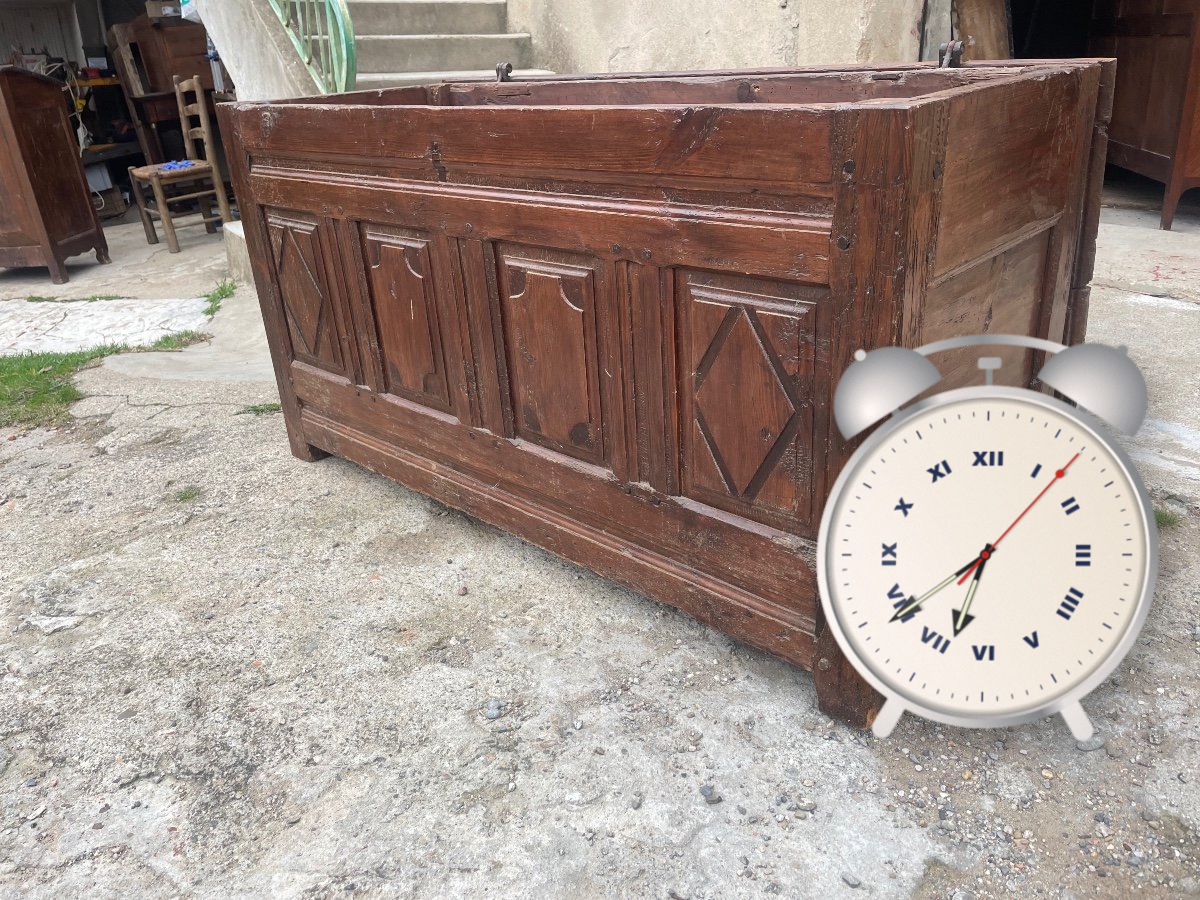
6:39:07
